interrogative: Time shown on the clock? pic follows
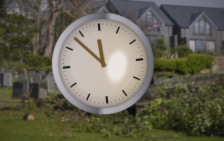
11:53
